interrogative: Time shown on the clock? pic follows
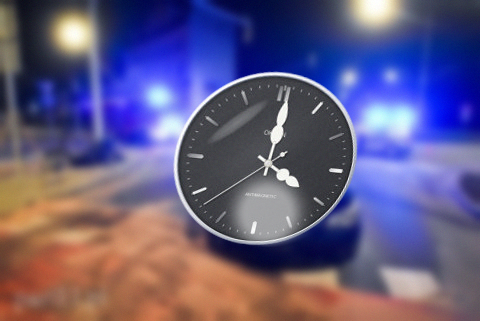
4:00:38
